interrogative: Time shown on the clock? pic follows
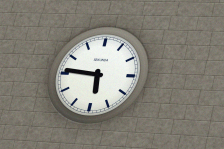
5:46
